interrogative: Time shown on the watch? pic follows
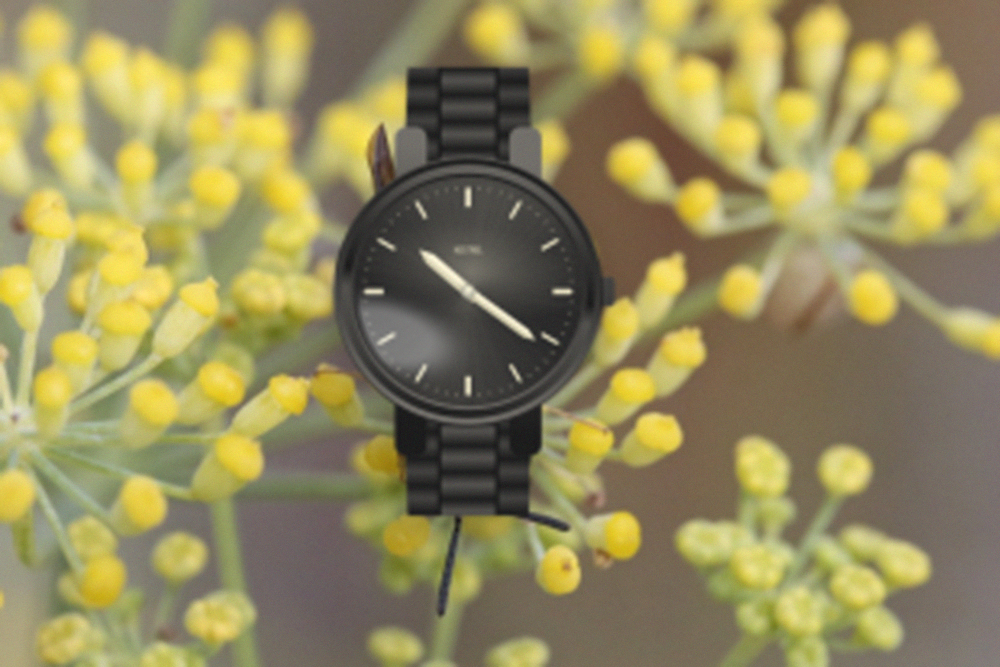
10:21
